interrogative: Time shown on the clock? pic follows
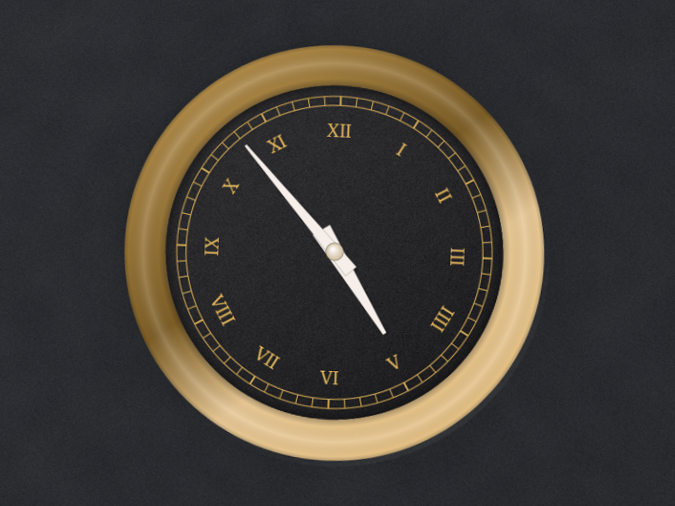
4:53
